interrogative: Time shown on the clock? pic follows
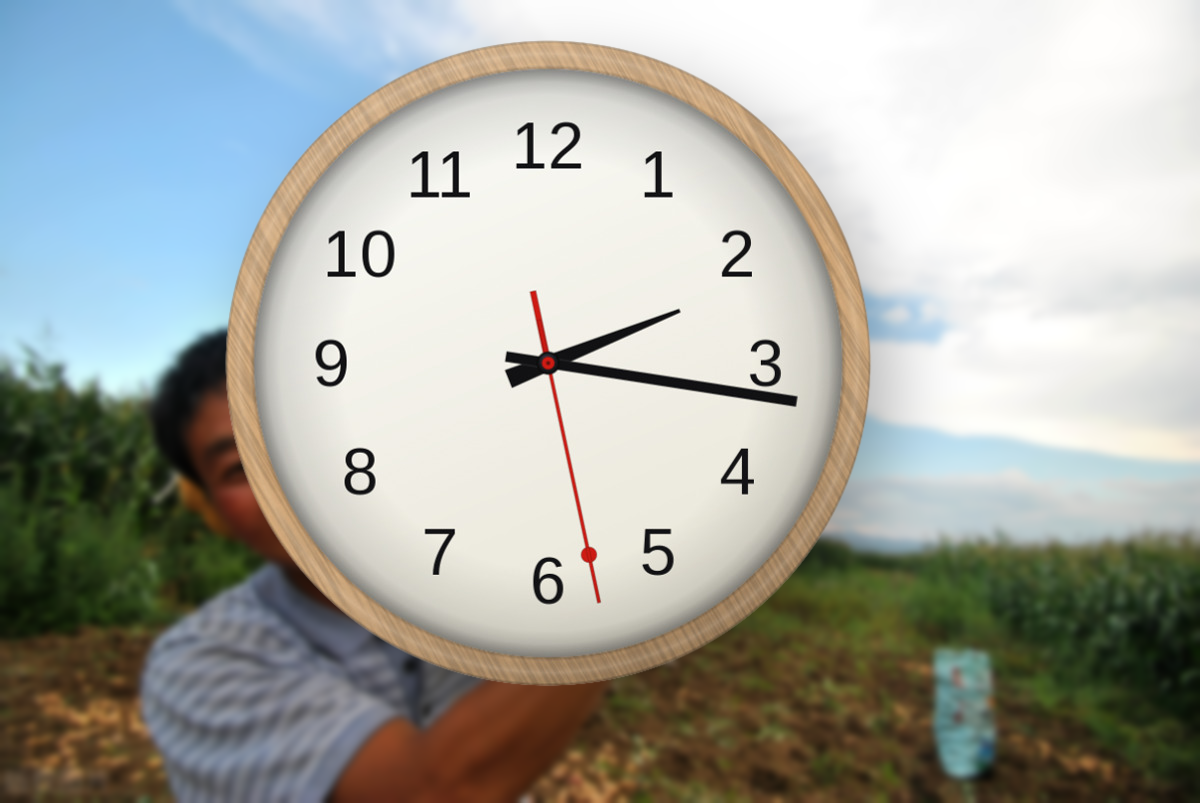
2:16:28
